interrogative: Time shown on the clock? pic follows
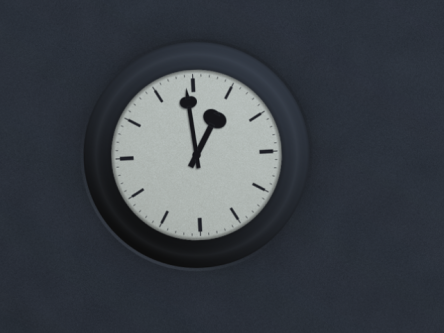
12:59
